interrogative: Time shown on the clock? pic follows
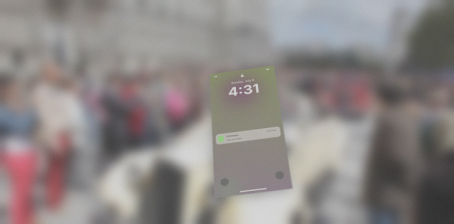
4:31
